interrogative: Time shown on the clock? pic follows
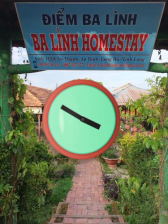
3:50
